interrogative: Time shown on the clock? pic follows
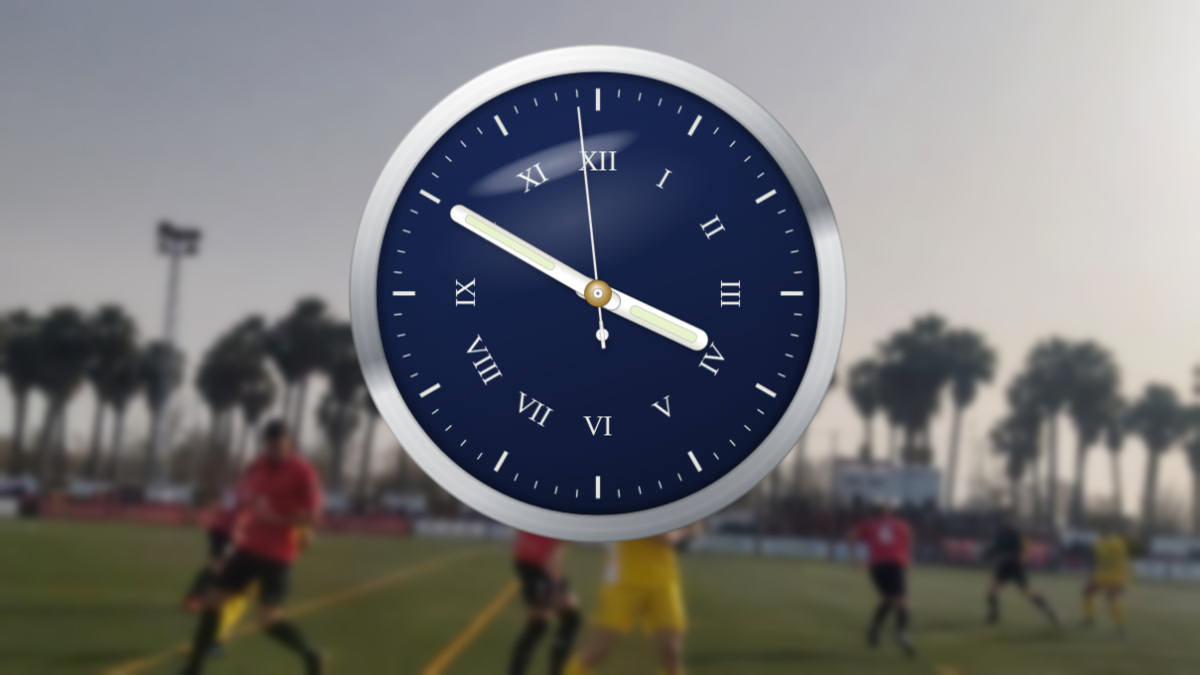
3:49:59
